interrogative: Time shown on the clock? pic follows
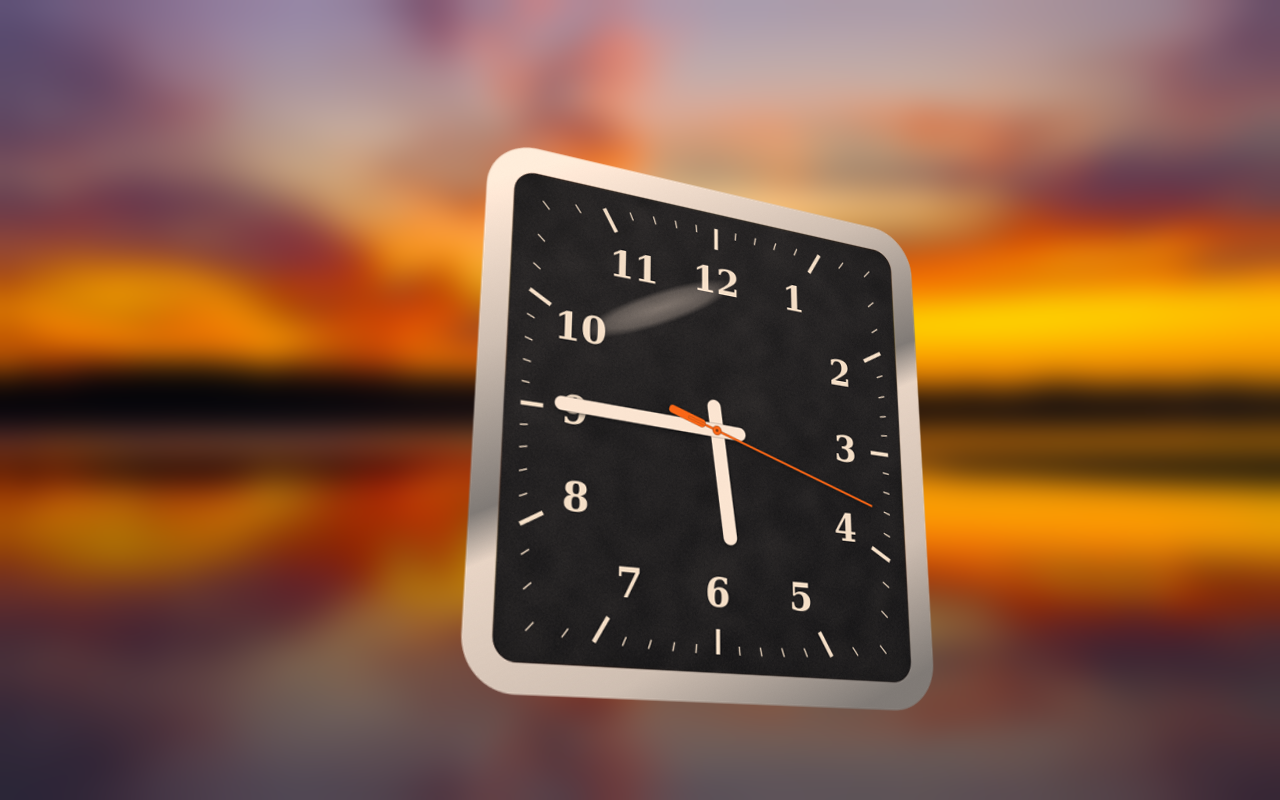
5:45:18
